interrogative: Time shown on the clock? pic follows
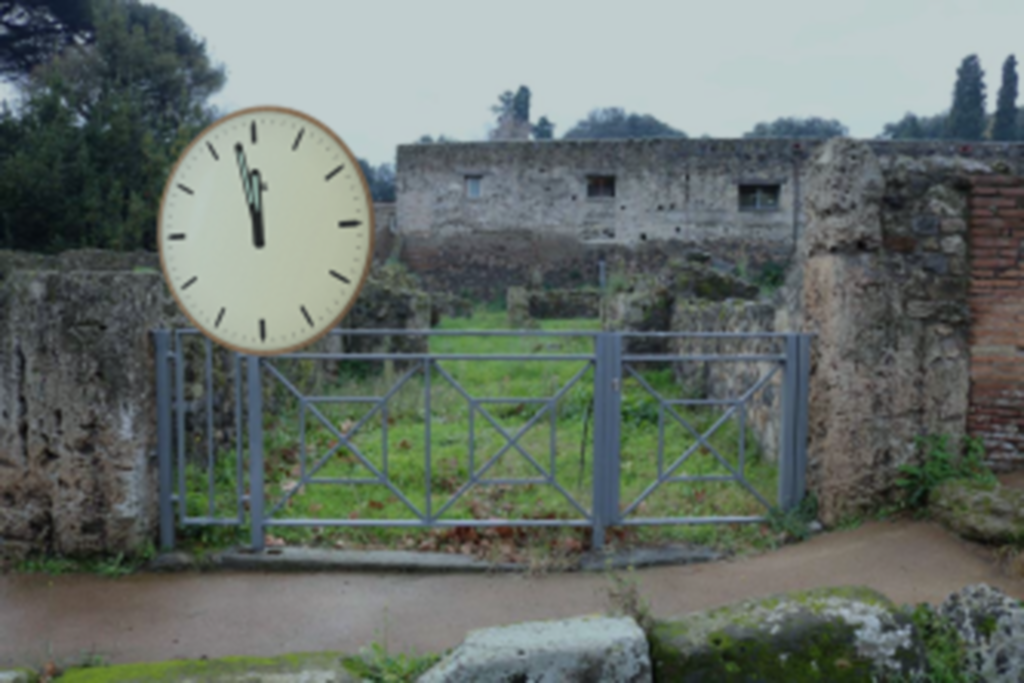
11:58
